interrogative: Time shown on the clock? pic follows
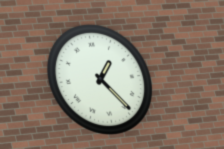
1:24
